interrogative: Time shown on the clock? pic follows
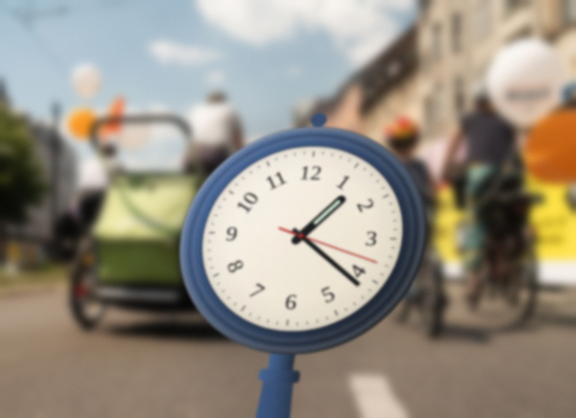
1:21:18
